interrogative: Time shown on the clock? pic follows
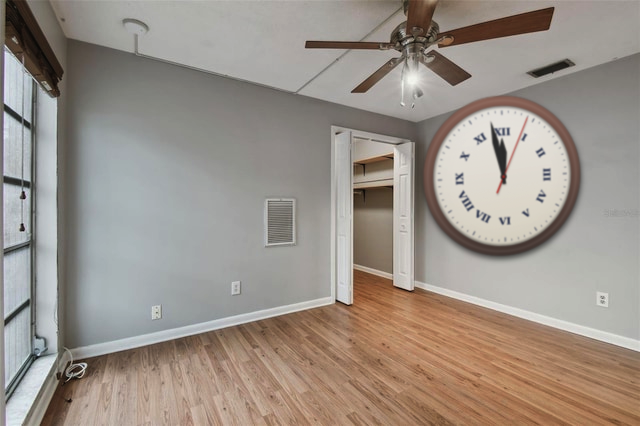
11:58:04
